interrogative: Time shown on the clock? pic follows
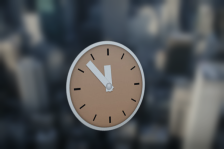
11:53
